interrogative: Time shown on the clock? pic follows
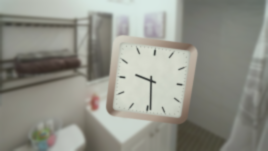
9:29
